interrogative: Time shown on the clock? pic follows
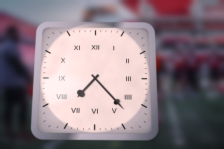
7:23
